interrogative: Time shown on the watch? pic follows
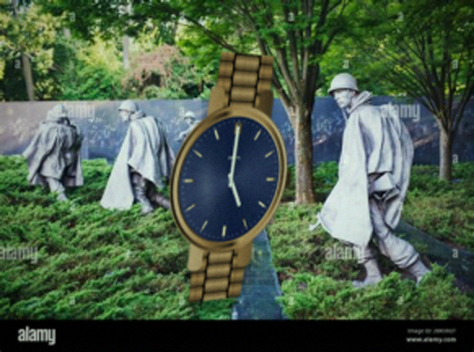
5:00
